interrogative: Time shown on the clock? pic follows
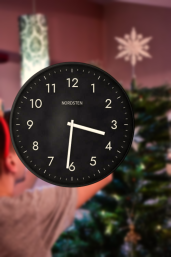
3:31
